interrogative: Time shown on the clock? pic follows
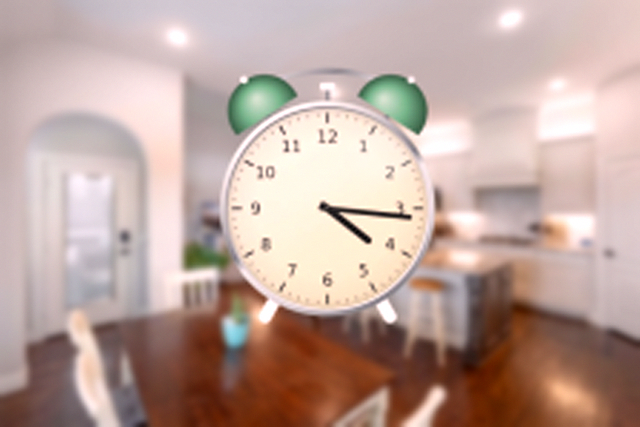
4:16
